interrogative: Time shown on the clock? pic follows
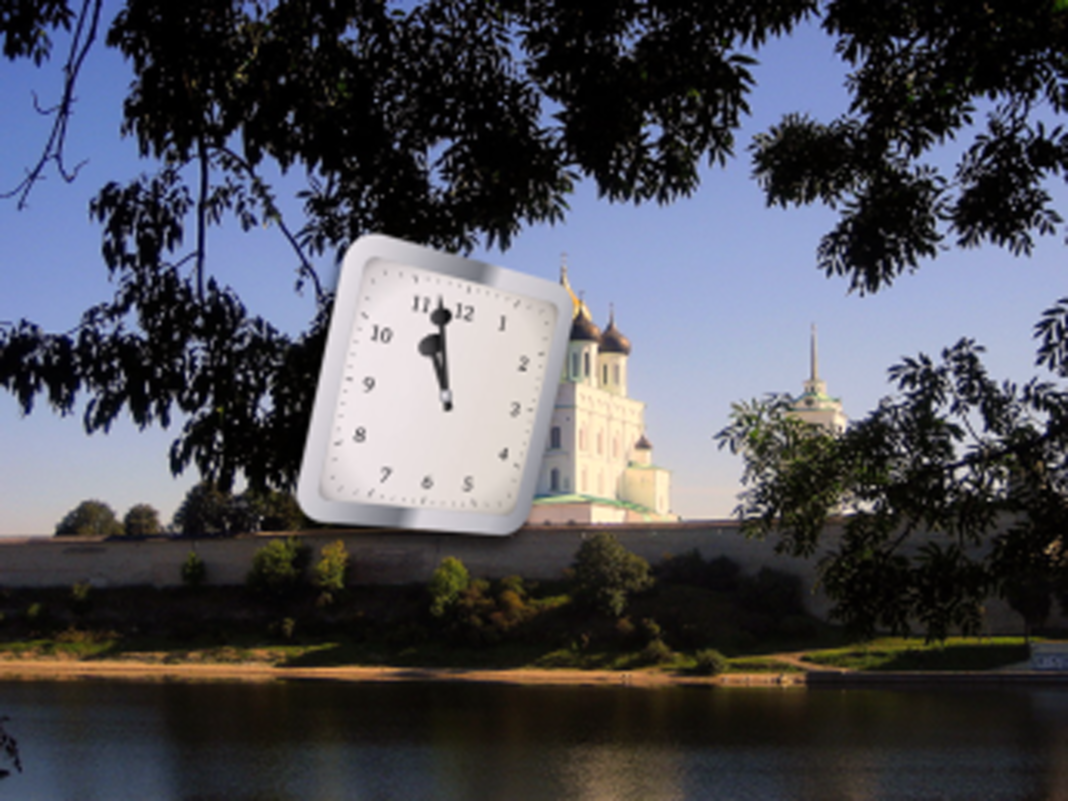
10:57
